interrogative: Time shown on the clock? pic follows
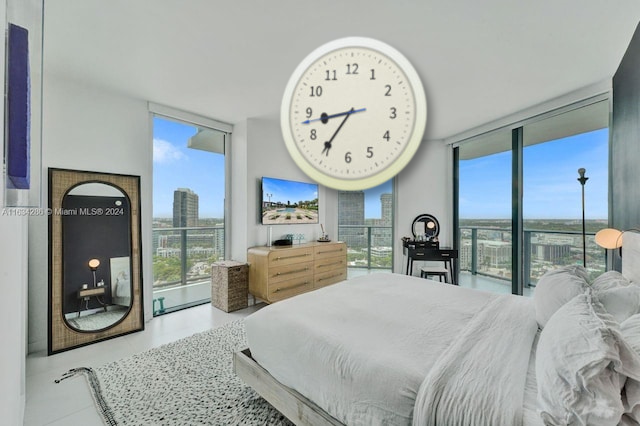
8:35:43
